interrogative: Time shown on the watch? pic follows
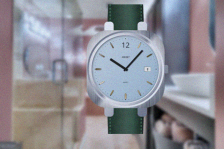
10:07
